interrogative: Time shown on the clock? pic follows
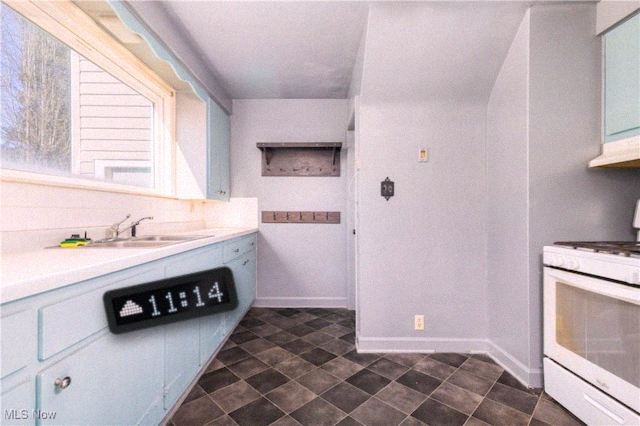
11:14
